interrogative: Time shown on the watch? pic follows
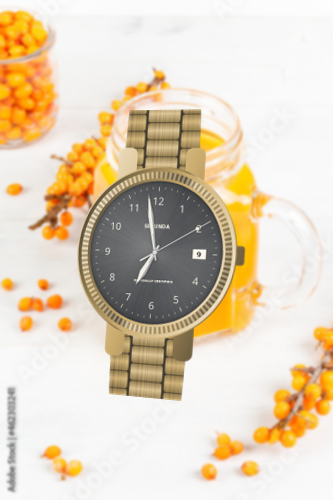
6:58:10
